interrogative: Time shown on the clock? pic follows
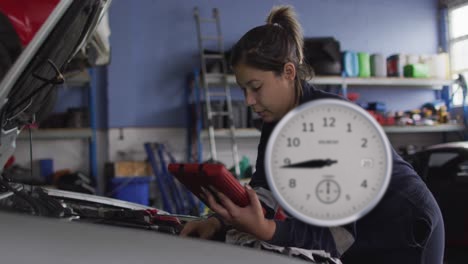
8:44
